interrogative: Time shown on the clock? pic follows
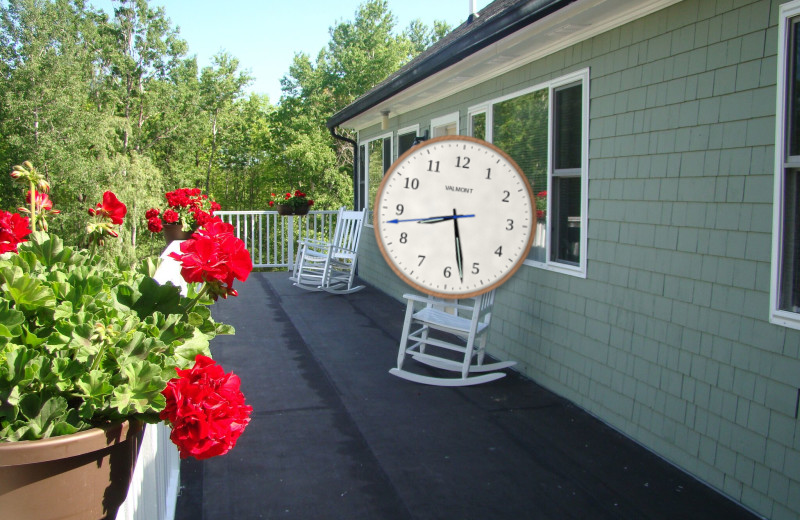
8:27:43
